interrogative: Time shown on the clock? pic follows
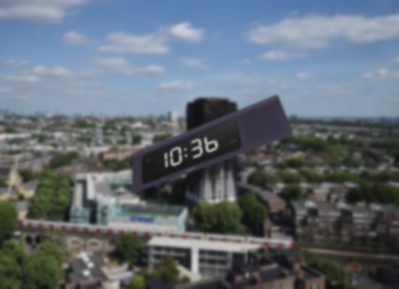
10:36
